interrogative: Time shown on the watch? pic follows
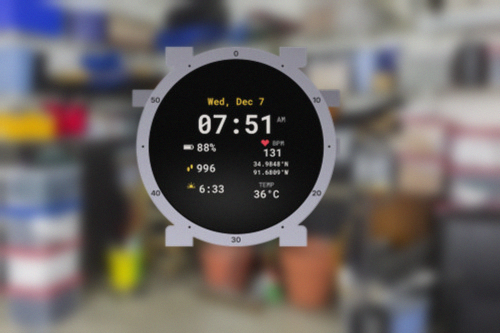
7:51
